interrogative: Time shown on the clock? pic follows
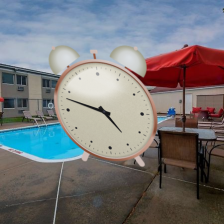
4:48
